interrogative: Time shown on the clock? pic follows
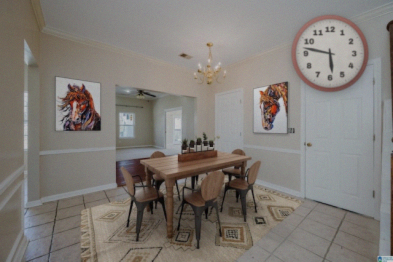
5:47
